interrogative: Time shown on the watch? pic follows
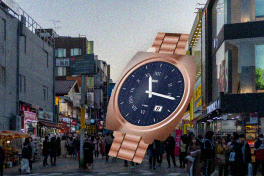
11:16
